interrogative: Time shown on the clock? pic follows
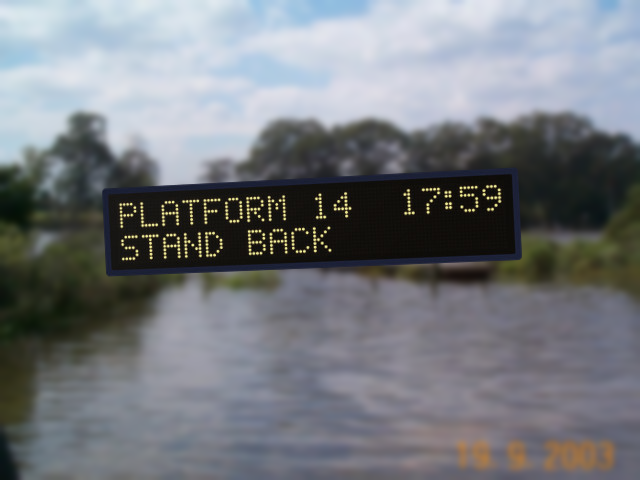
17:59
